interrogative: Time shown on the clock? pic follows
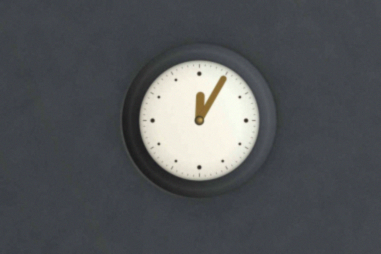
12:05
